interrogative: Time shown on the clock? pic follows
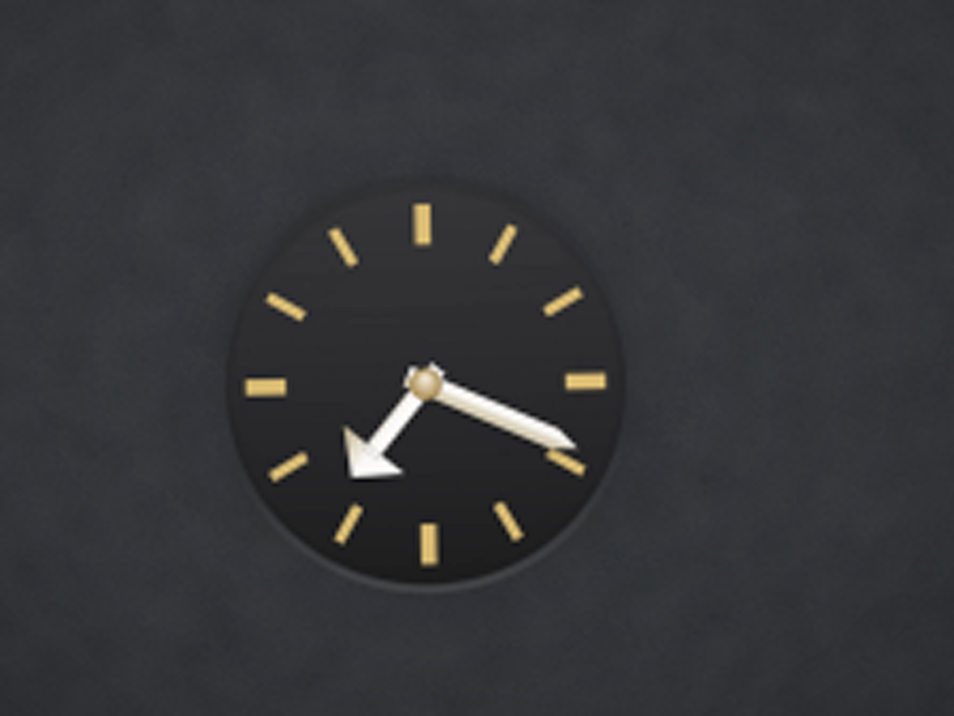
7:19
